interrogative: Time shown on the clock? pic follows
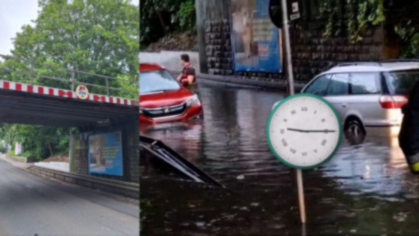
9:15
